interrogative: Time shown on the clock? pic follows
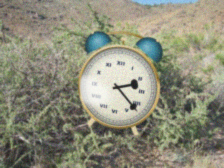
2:22
